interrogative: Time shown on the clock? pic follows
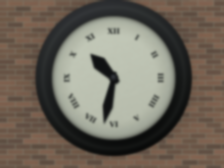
10:32
